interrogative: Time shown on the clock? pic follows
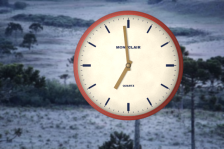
6:59
